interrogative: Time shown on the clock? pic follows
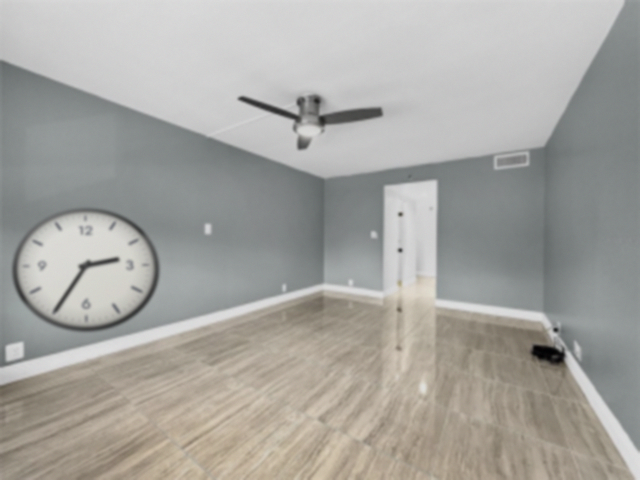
2:35
